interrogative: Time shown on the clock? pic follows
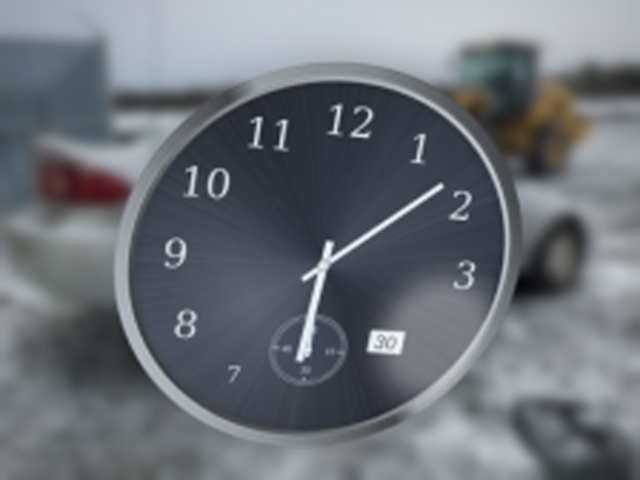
6:08
